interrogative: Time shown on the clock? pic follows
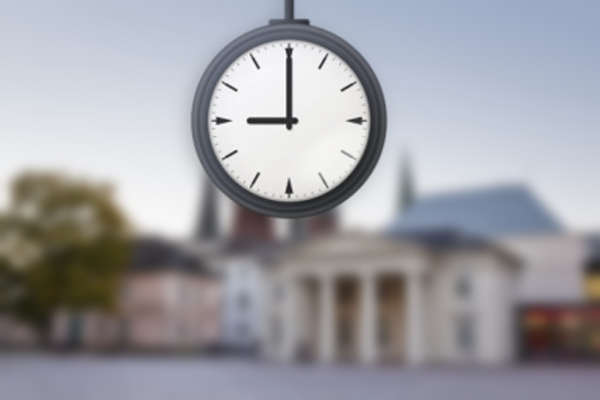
9:00
